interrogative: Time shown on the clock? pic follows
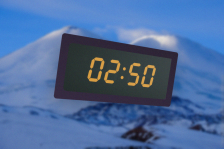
2:50
